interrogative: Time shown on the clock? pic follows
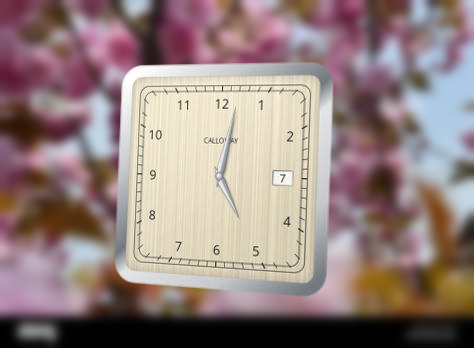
5:02
